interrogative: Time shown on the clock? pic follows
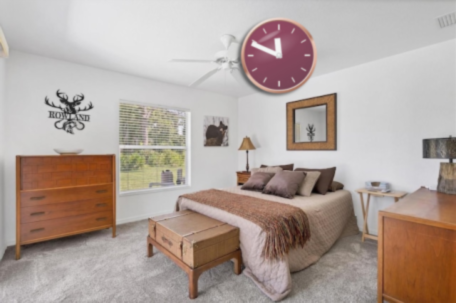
11:49
